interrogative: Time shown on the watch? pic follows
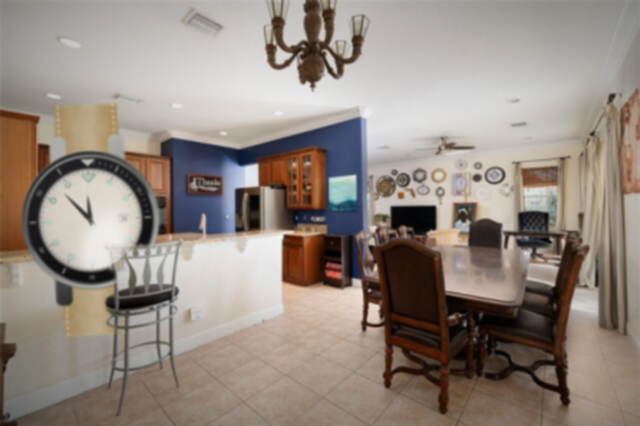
11:53
